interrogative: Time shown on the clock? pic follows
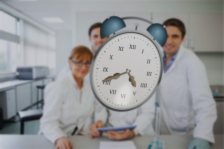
4:41
